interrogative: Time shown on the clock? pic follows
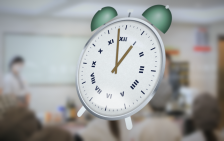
12:58
